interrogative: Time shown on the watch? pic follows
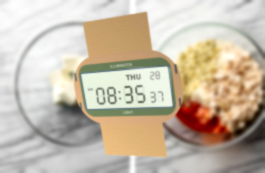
8:35:37
